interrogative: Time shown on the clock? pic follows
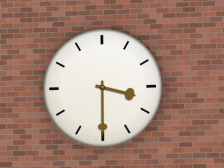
3:30
